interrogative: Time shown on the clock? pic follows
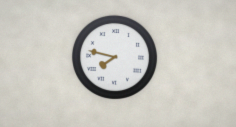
7:47
